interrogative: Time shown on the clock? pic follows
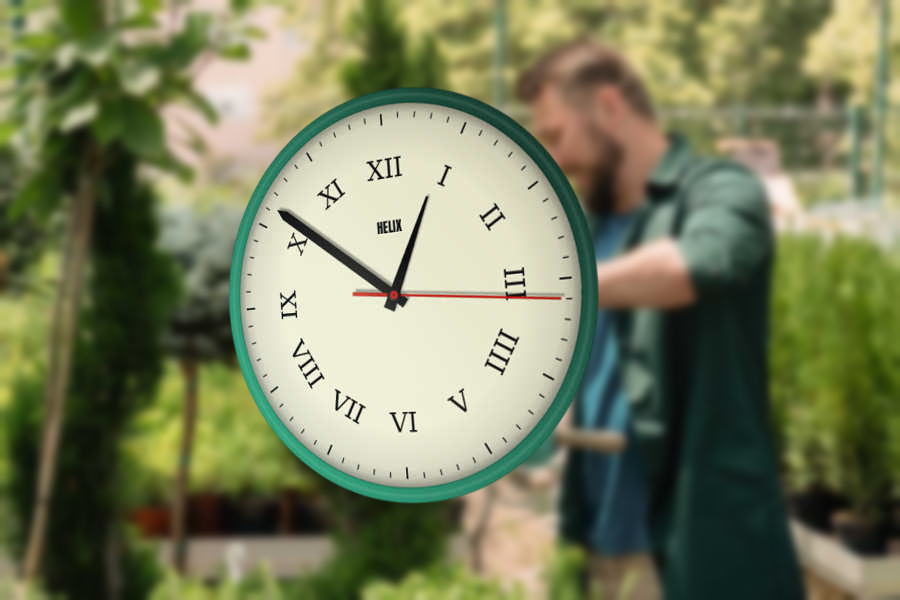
12:51:16
